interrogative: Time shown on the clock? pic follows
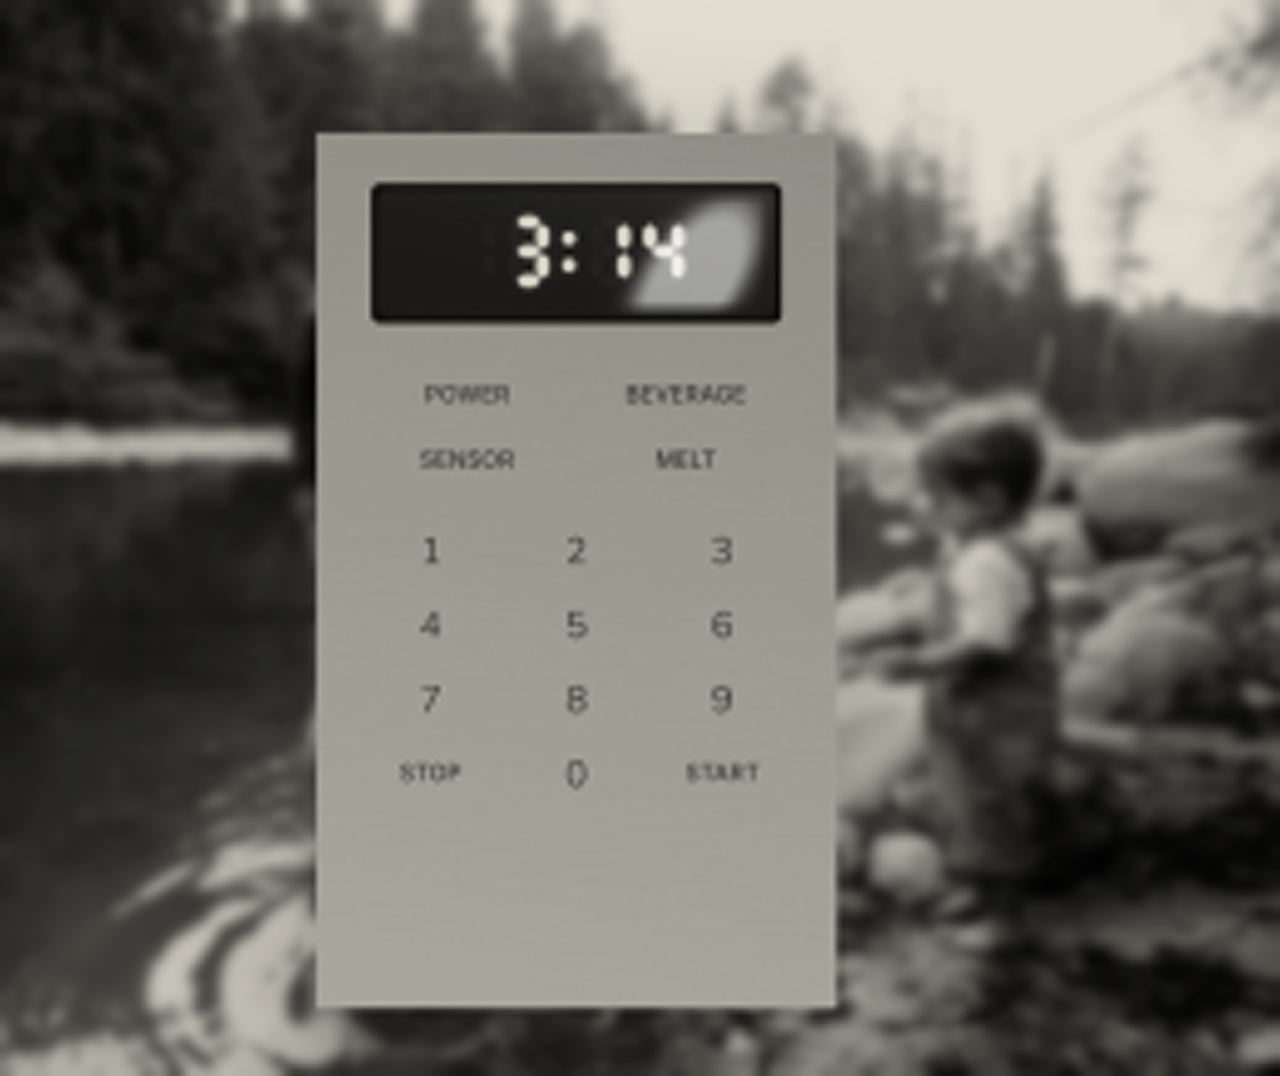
3:14
